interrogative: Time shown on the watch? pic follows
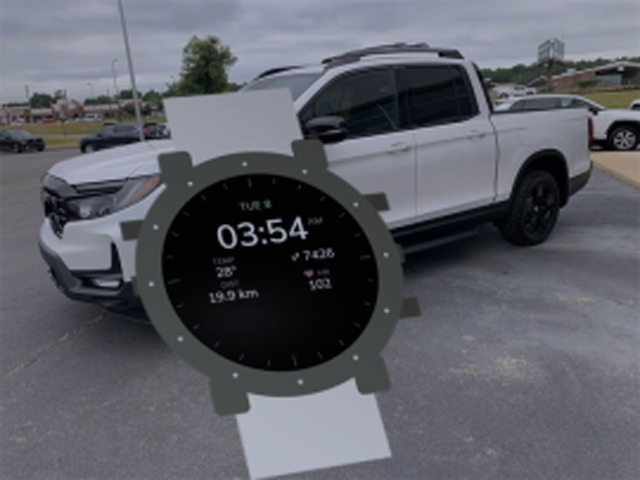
3:54
